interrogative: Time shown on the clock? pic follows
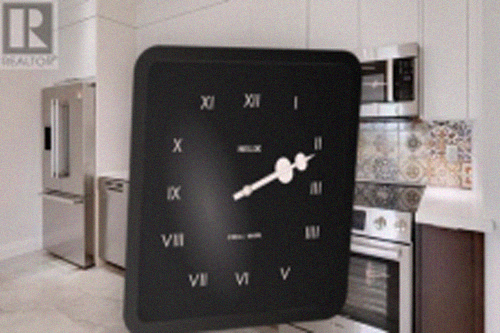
2:11
